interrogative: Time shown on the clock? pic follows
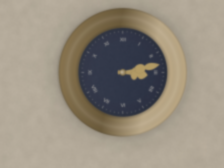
3:13
